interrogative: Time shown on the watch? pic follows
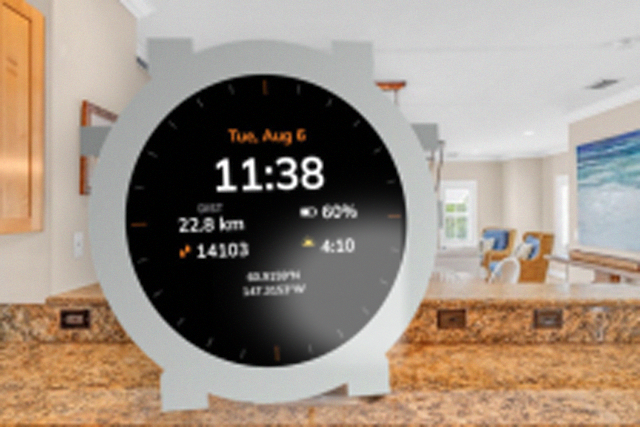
11:38
